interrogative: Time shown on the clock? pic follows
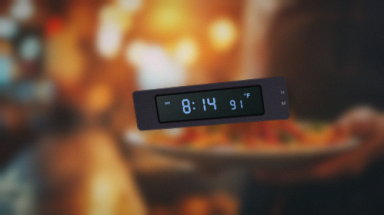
8:14
